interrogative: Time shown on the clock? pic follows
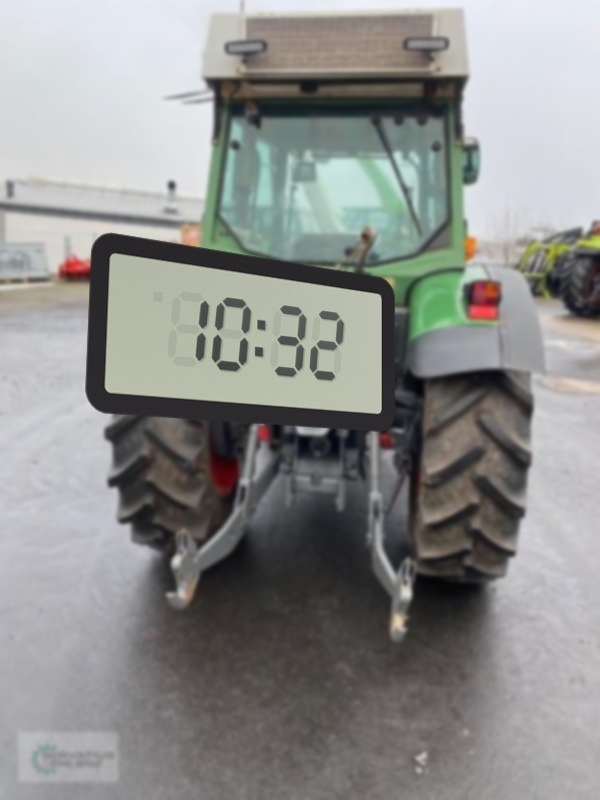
10:32
